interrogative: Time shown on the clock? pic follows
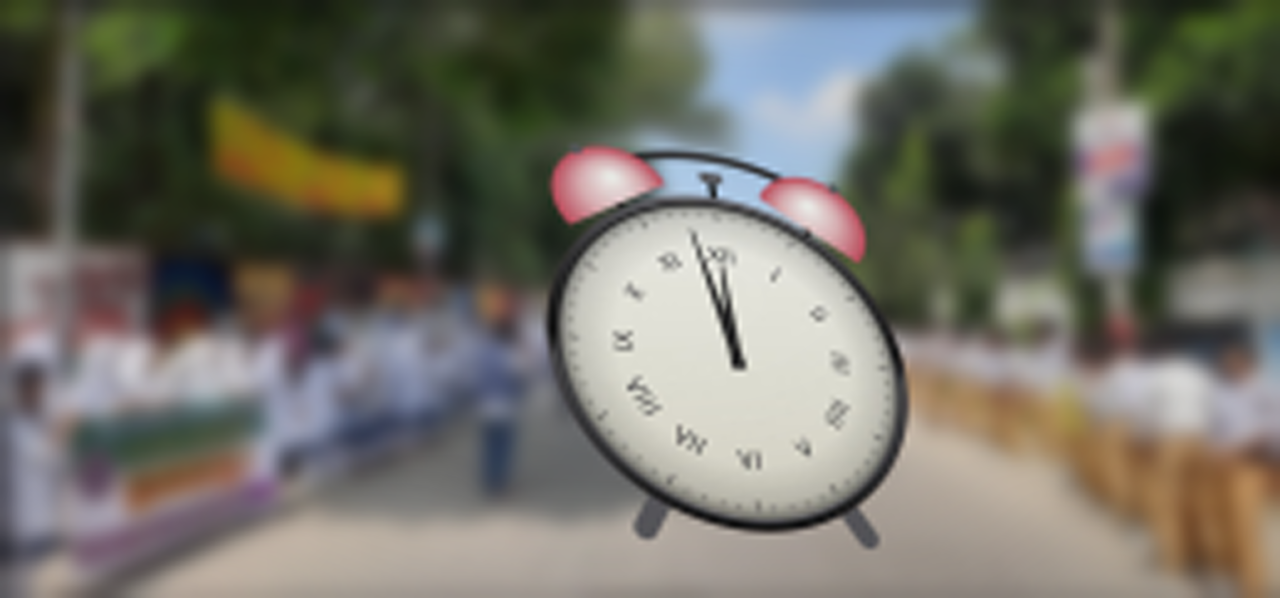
11:58
